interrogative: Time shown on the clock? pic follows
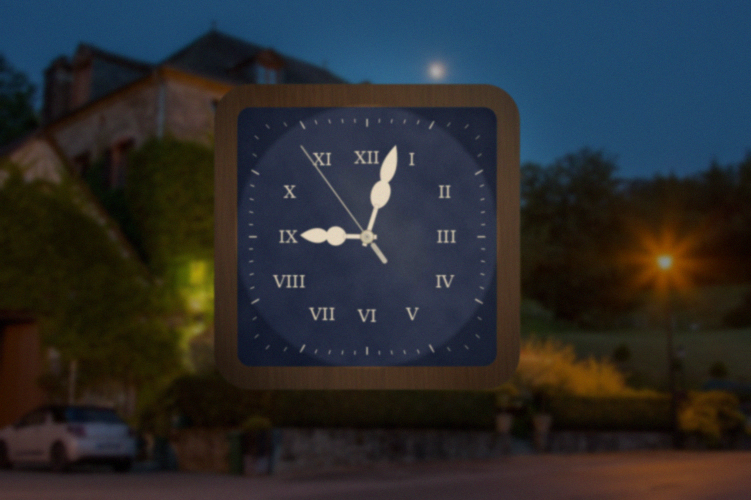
9:02:54
